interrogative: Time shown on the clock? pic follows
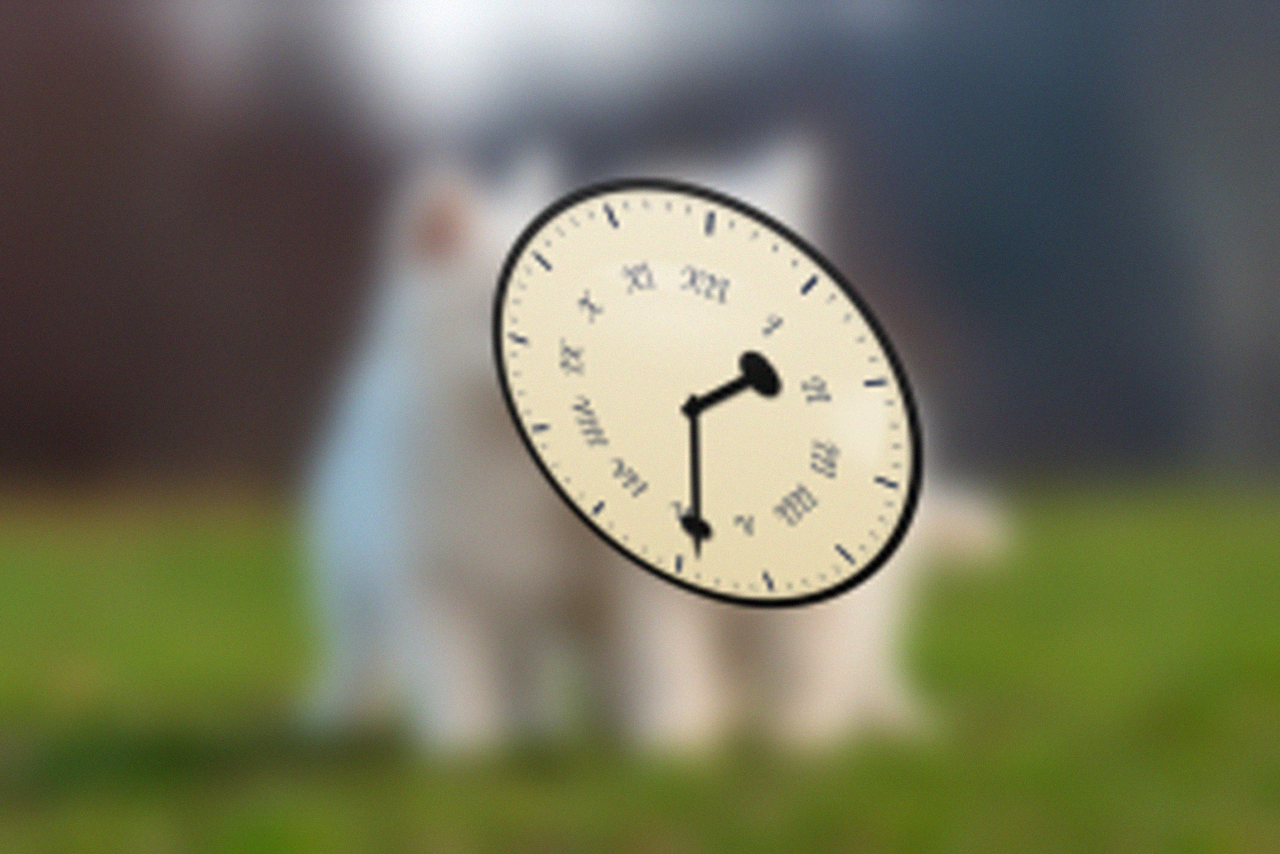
1:29
